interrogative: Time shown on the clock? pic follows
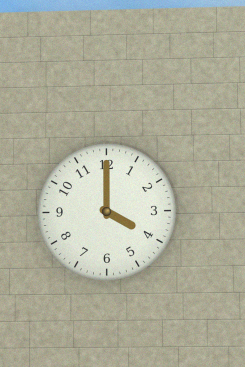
4:00
